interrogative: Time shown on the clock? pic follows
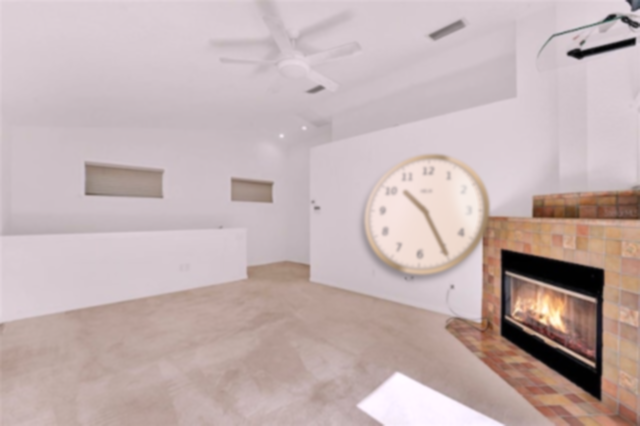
10:25
